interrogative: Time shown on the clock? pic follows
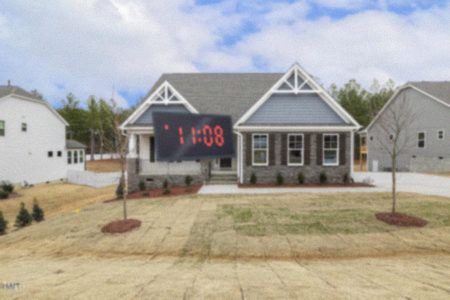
11:08
